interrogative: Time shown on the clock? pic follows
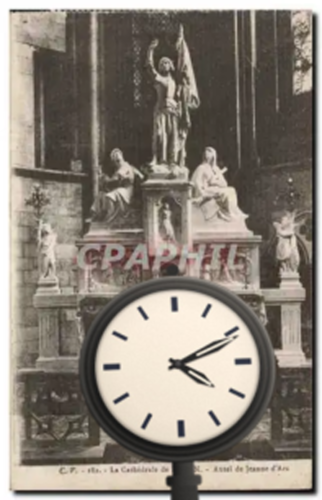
4:11
